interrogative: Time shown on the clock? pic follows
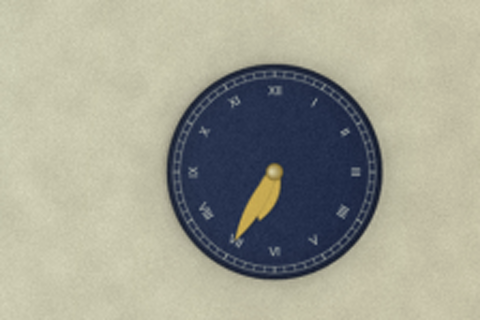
6:35
